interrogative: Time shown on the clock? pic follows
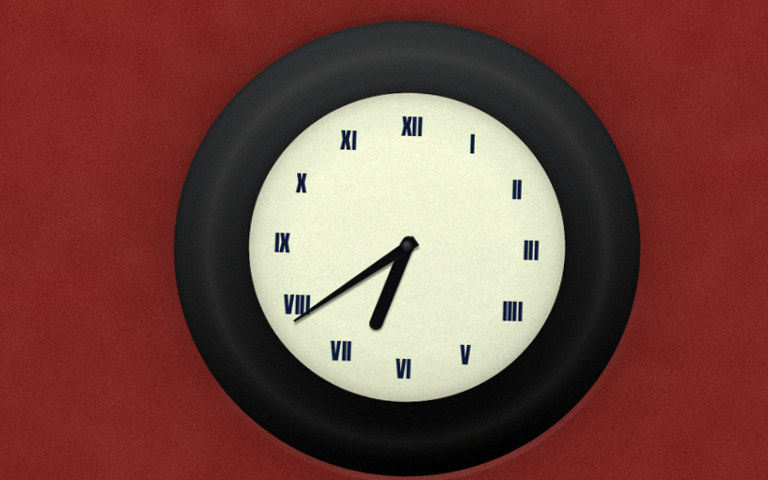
6:39
